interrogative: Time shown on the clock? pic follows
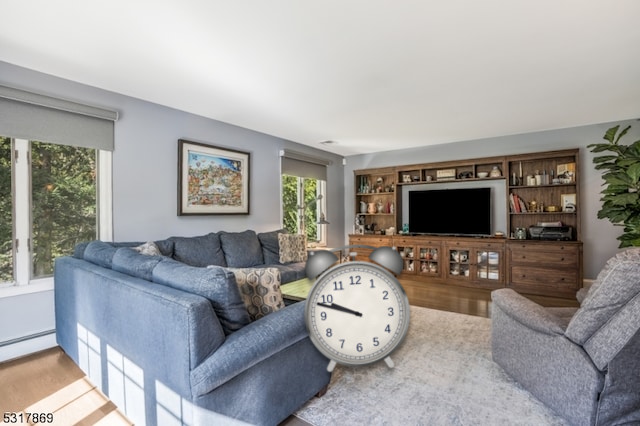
9:48
